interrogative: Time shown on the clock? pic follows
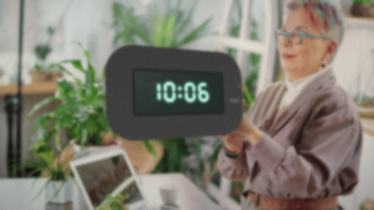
10:06
